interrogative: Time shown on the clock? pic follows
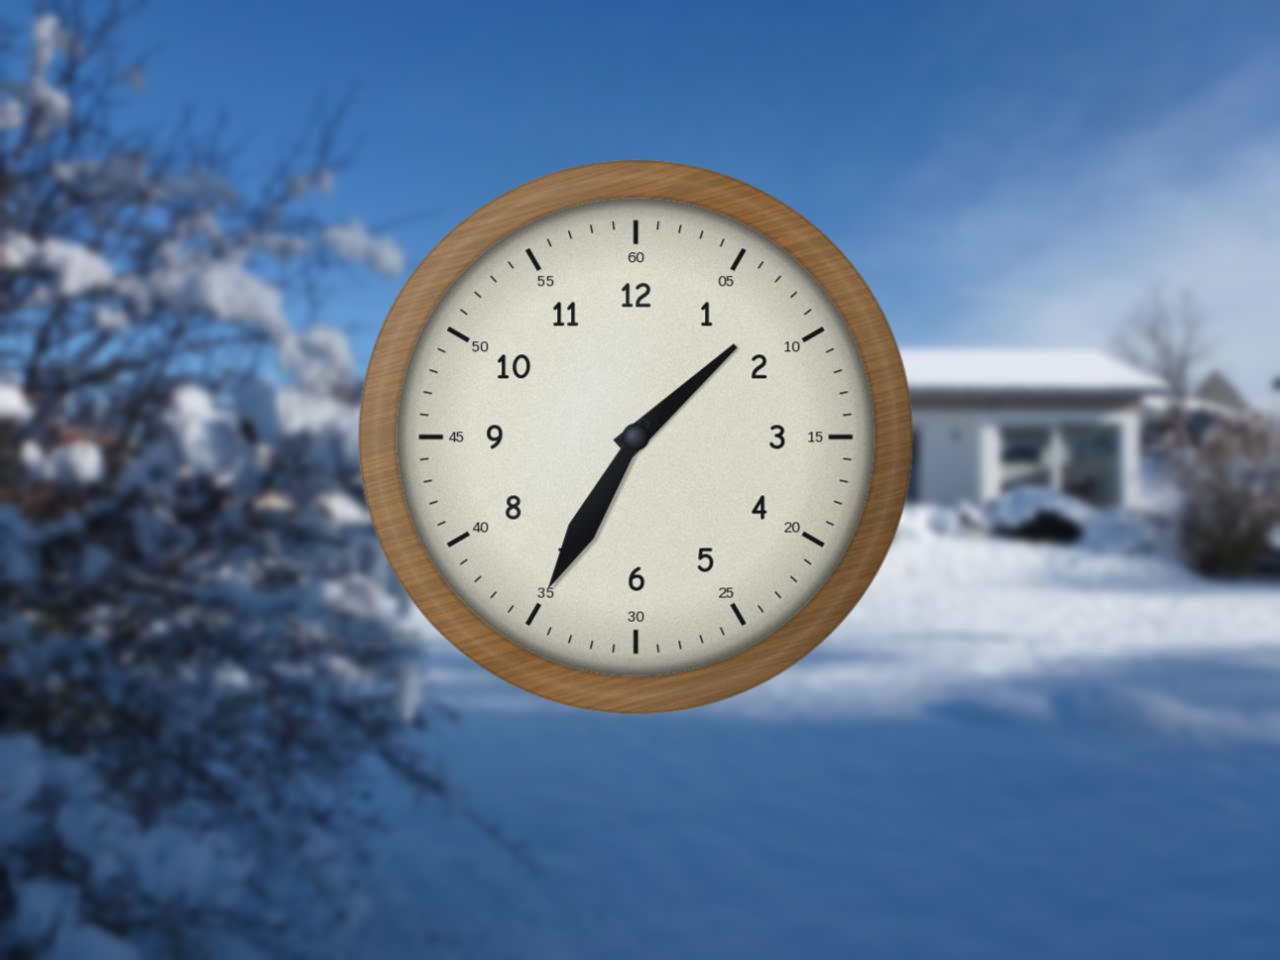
1:35
